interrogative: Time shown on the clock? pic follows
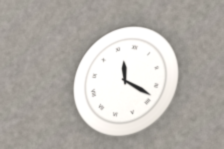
11:18
